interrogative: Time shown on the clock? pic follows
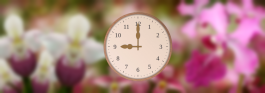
9:00
